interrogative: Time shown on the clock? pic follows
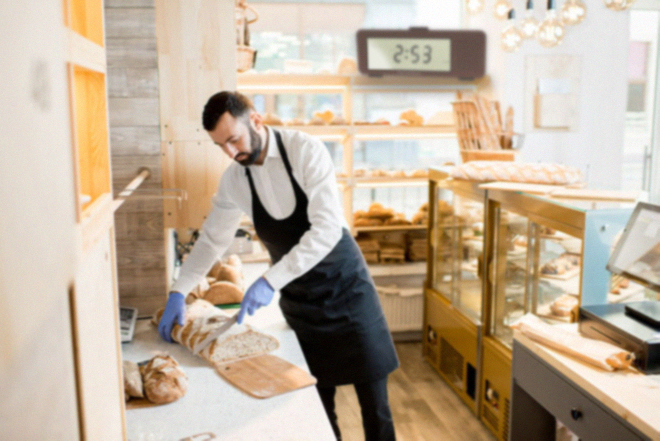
2:53
